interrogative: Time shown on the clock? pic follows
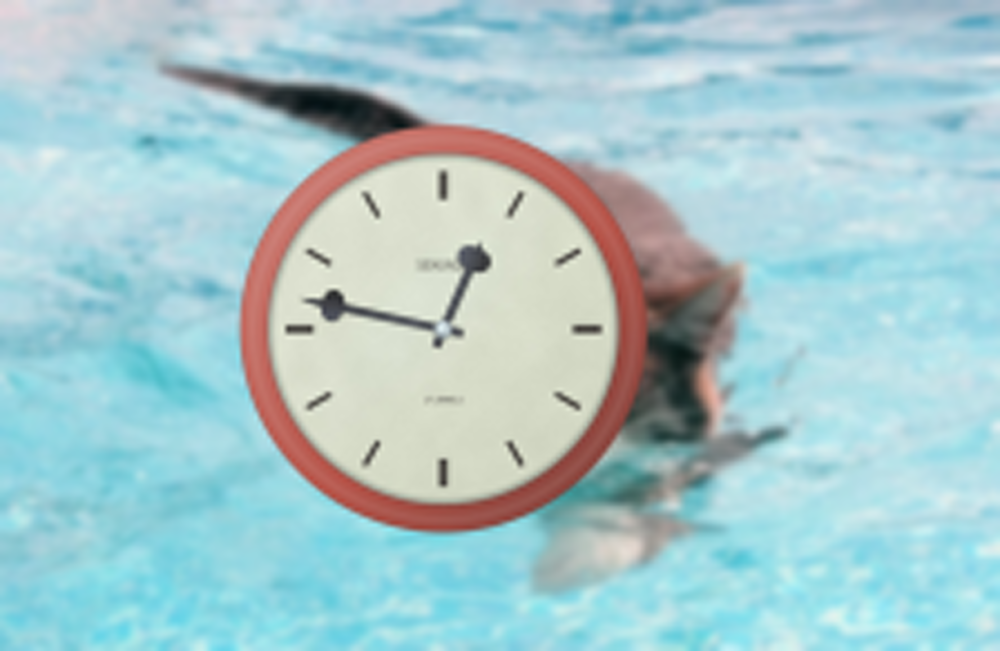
12:47
